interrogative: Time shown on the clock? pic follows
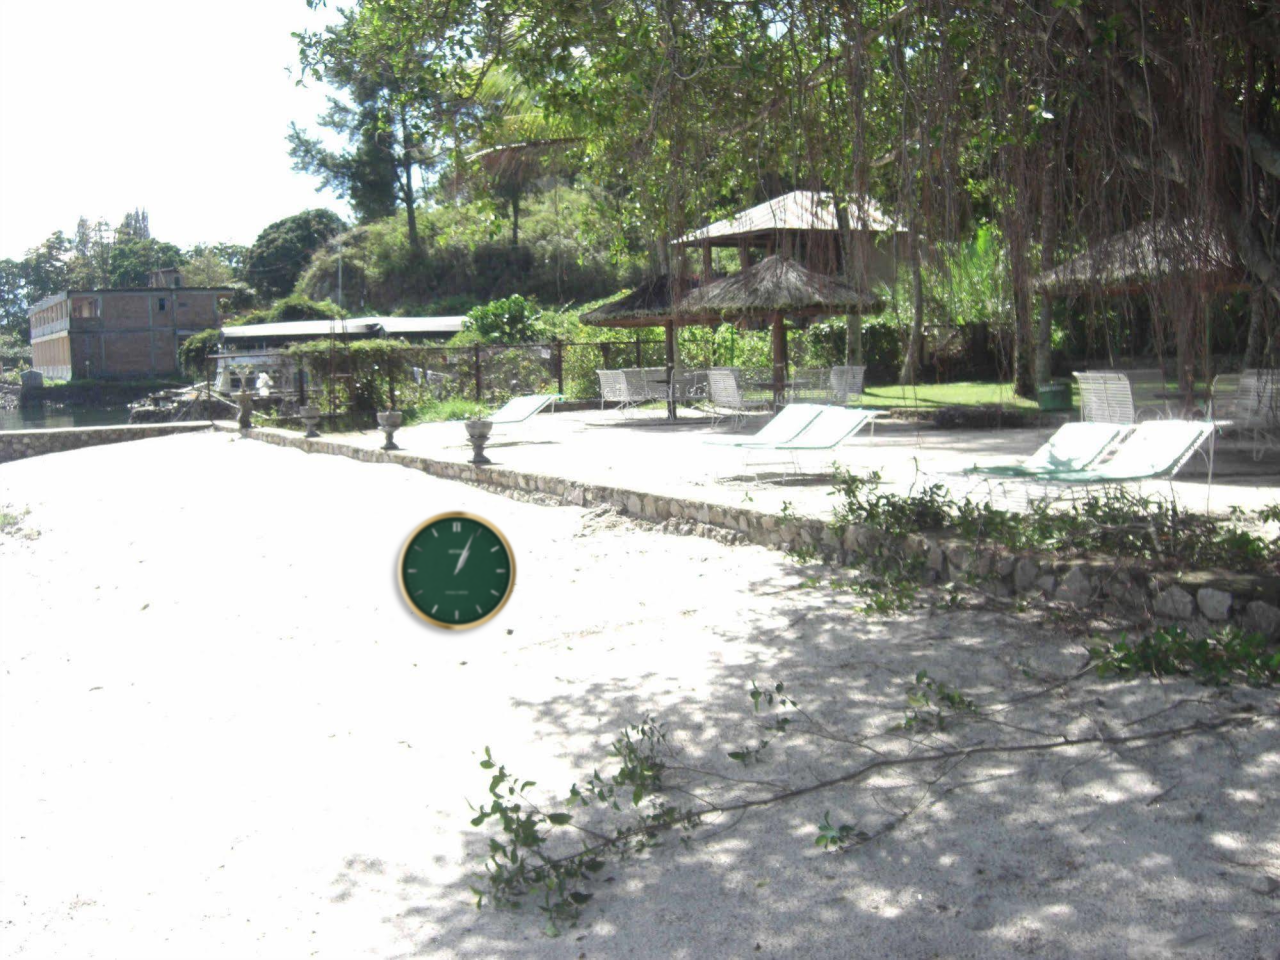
1:04
